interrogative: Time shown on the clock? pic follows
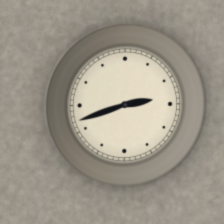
2:42
